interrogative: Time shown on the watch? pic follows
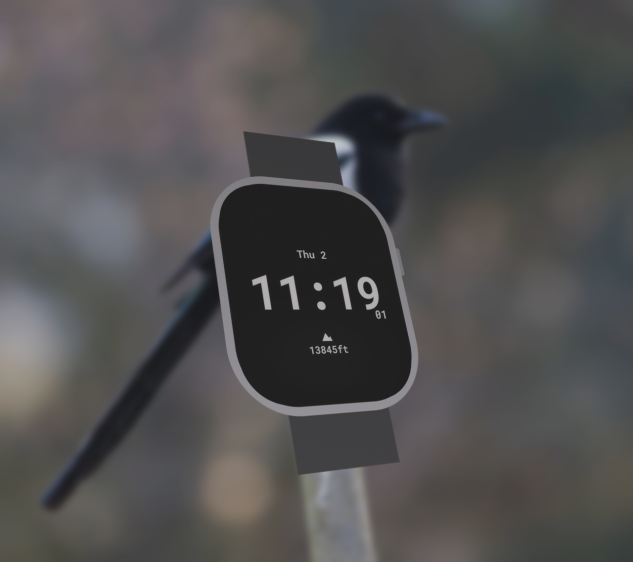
11:19:01
